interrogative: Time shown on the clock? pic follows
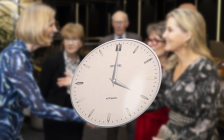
4:00
